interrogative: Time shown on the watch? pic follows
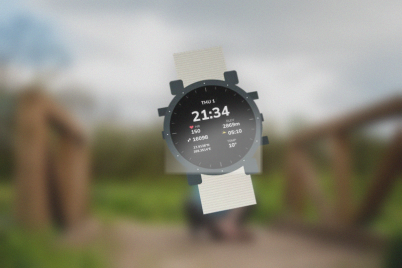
21:34
